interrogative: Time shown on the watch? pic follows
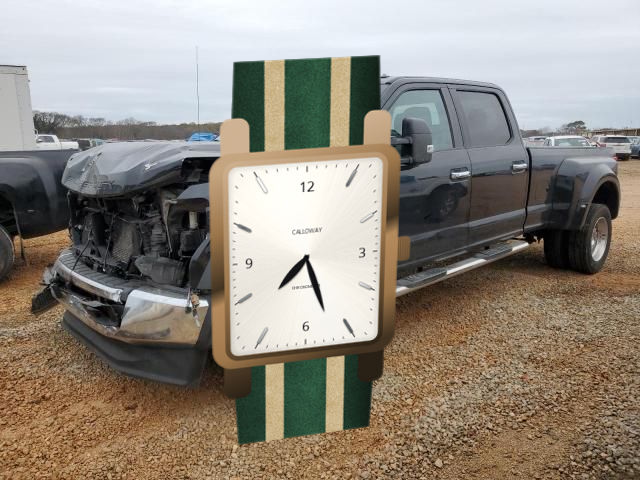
7:27
